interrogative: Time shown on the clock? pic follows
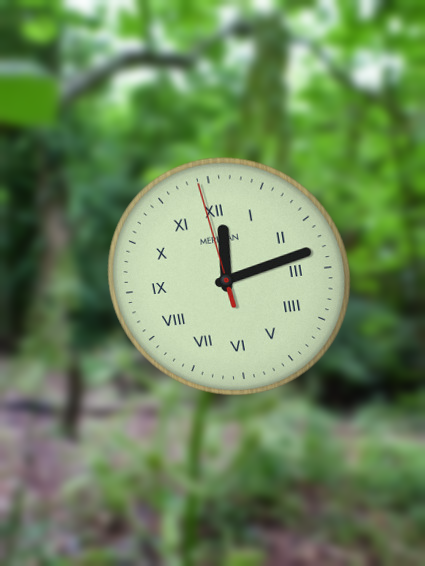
12:12:59
